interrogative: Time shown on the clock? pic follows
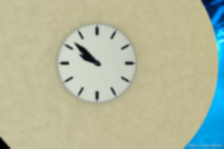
9:52
